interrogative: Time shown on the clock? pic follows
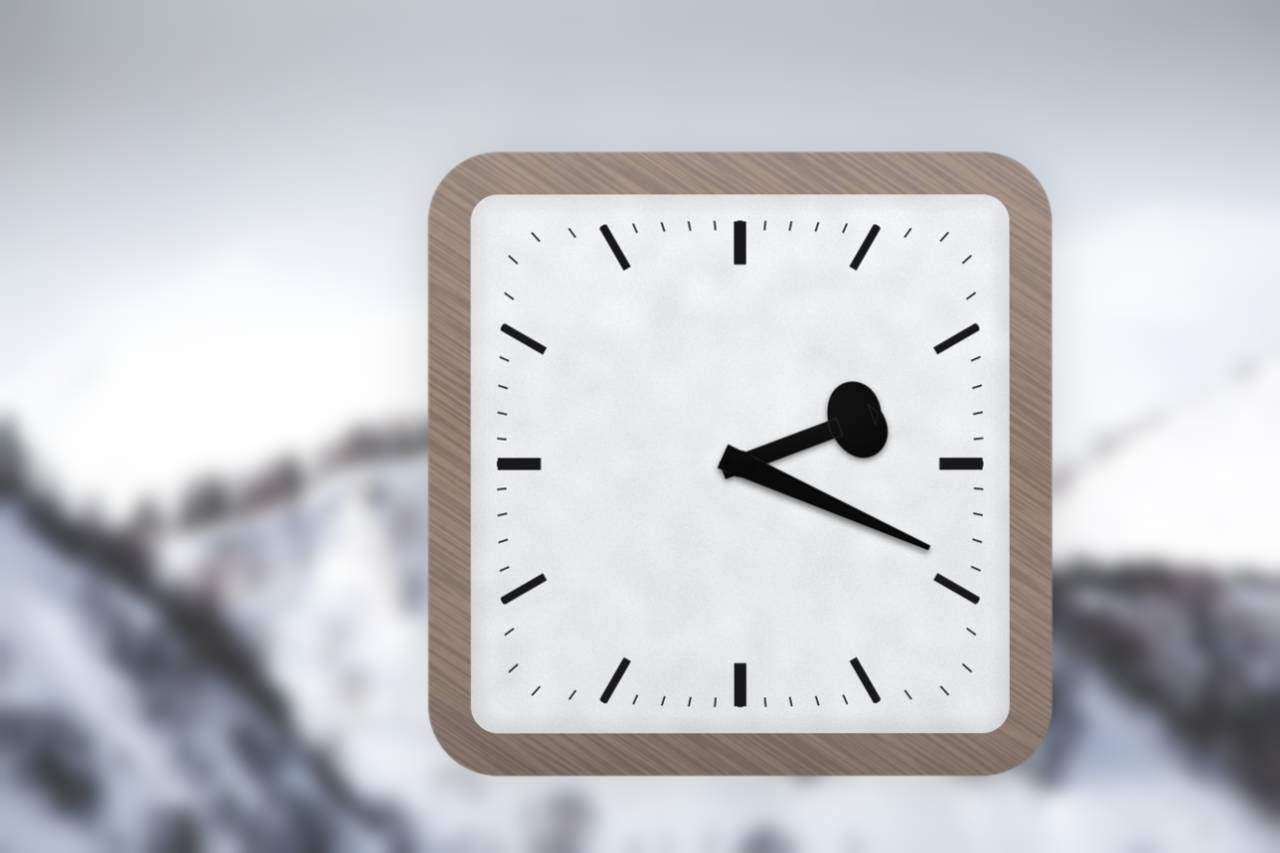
2:19
